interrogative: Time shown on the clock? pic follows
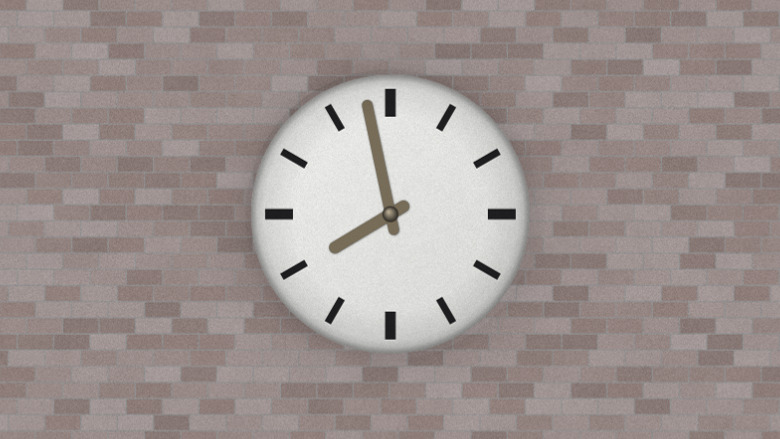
7:58
